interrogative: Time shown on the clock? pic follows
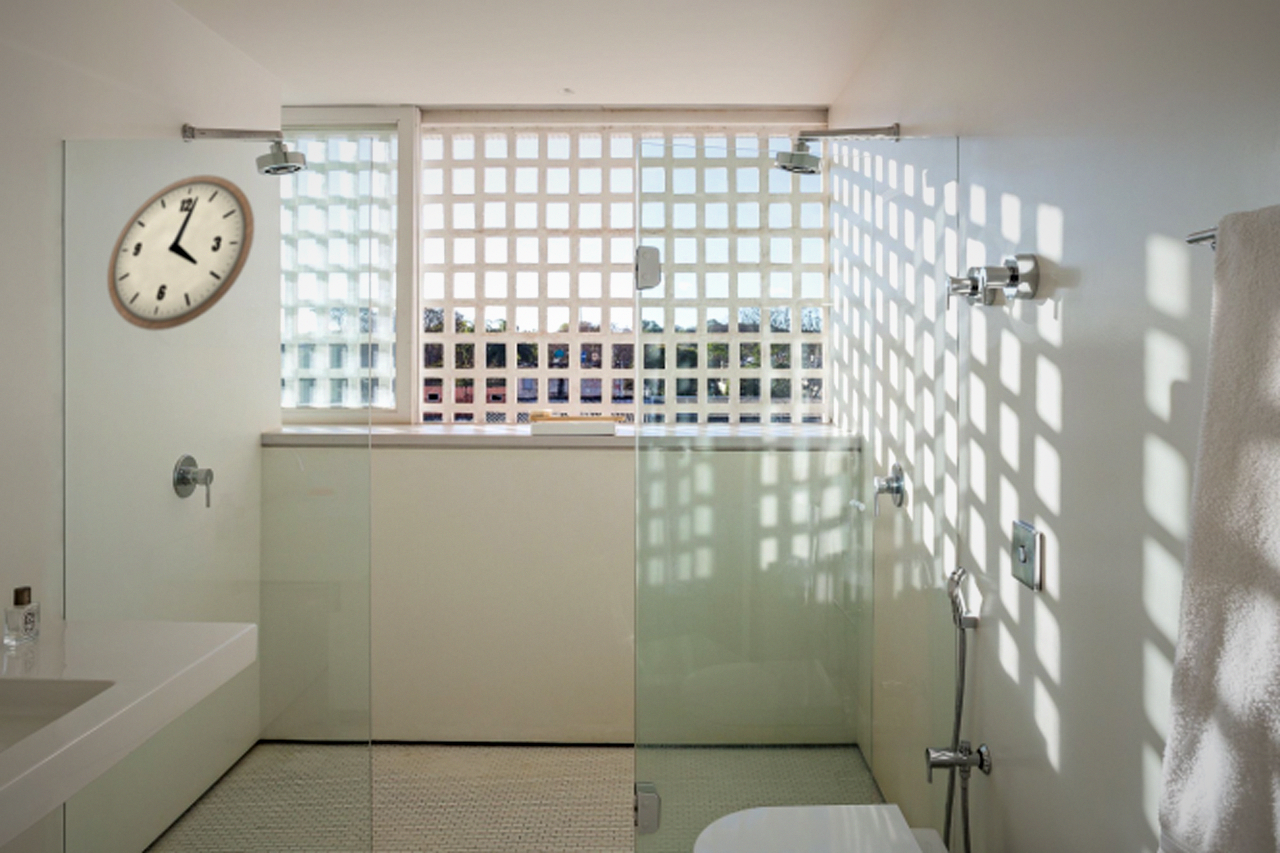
4:02
